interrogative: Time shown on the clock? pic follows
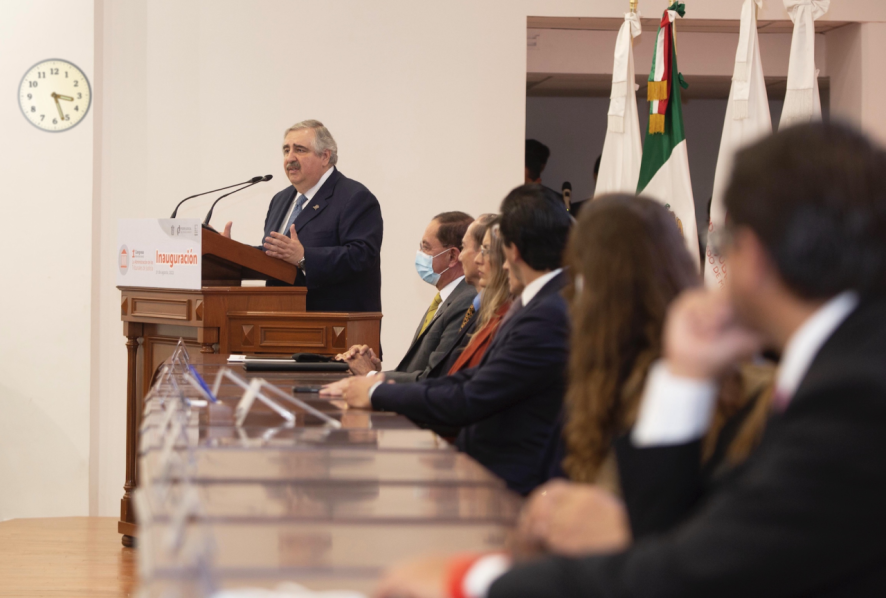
3:27
